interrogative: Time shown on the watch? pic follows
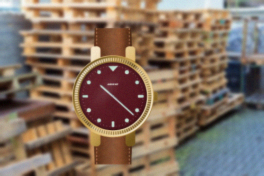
10:22
